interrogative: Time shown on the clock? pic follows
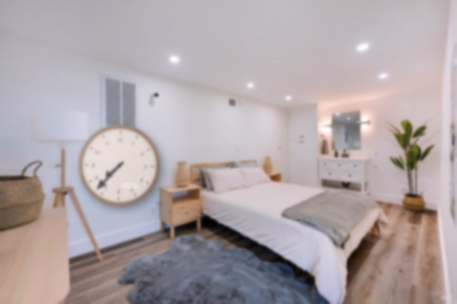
7:37
